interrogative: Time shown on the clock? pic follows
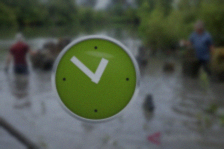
12:52
